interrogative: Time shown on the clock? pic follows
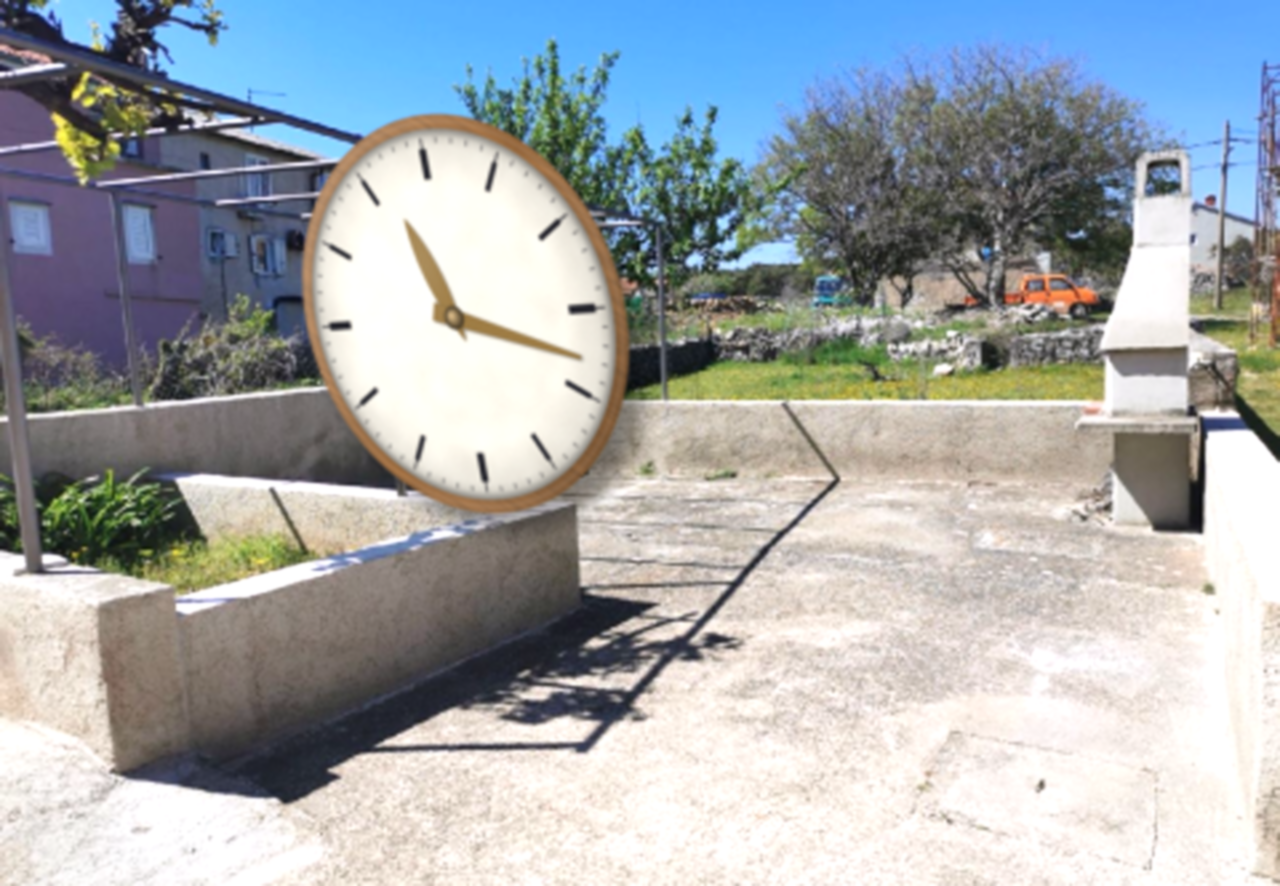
11:18
